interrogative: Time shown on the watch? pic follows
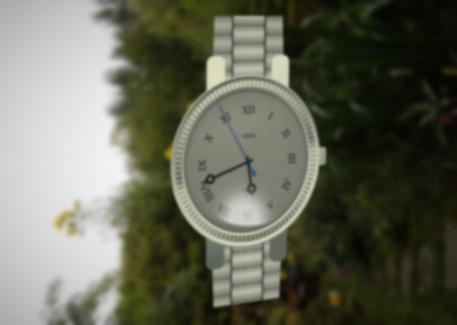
5:41:55
